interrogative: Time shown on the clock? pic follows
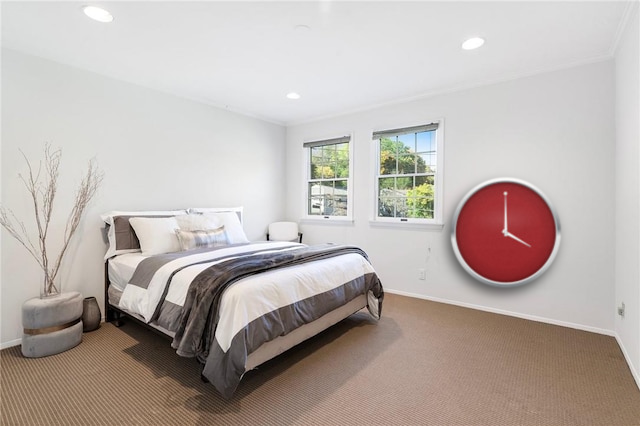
4:00
